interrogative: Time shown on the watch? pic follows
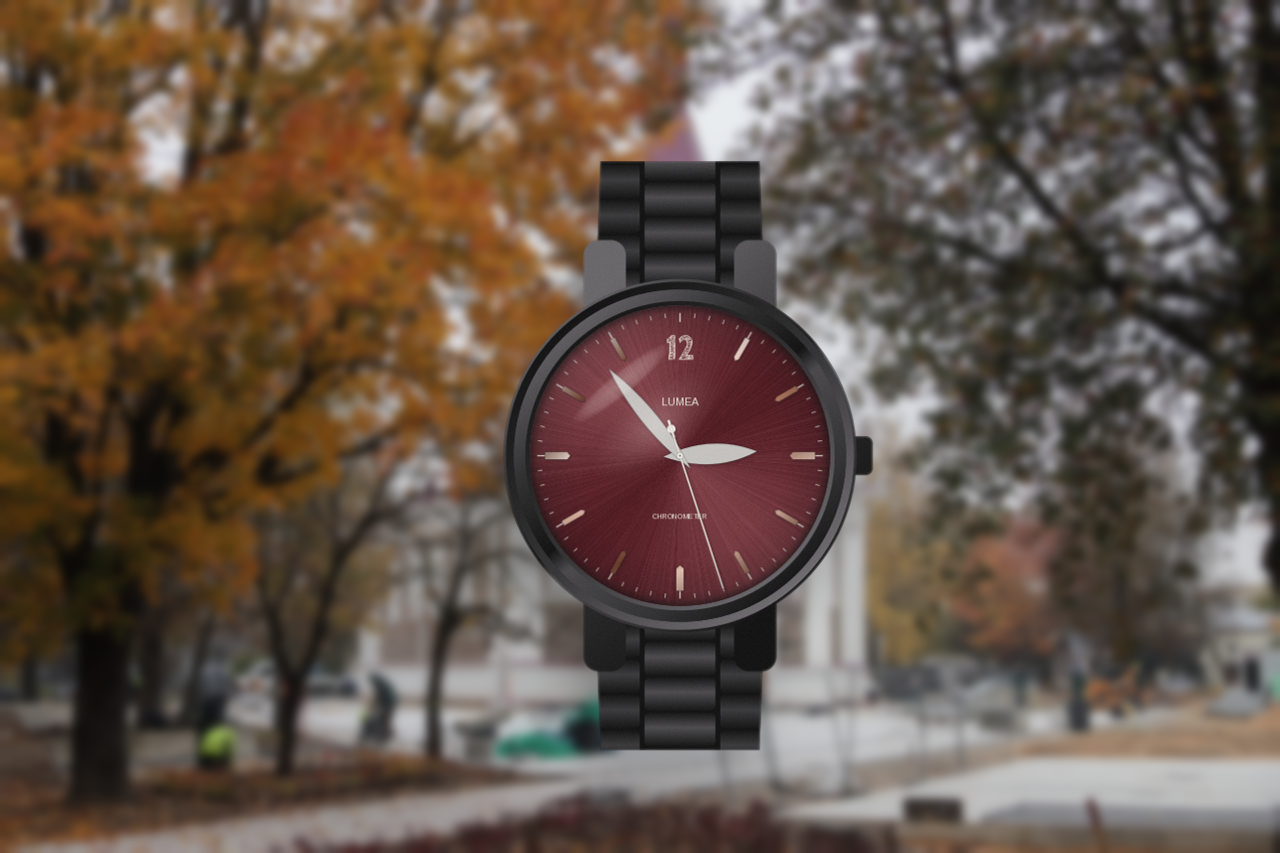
2:53:27
